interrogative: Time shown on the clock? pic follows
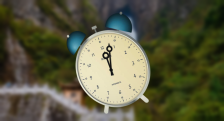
12:03
